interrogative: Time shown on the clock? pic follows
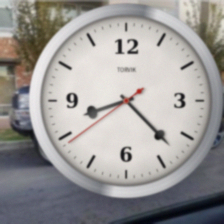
8:22:39
